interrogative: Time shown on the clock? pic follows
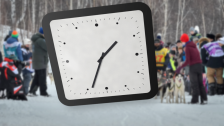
1:34
